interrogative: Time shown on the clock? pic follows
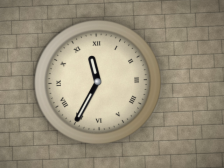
11:35
